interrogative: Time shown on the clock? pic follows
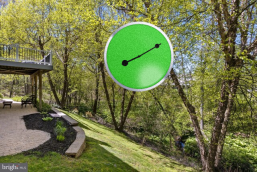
8:10
